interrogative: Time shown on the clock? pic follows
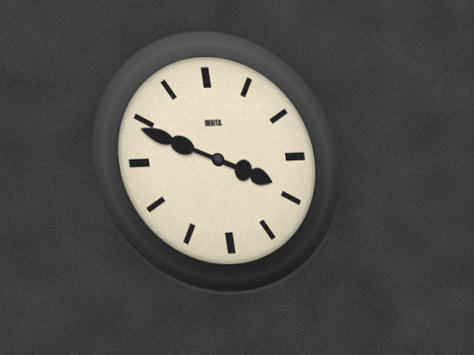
3:49
